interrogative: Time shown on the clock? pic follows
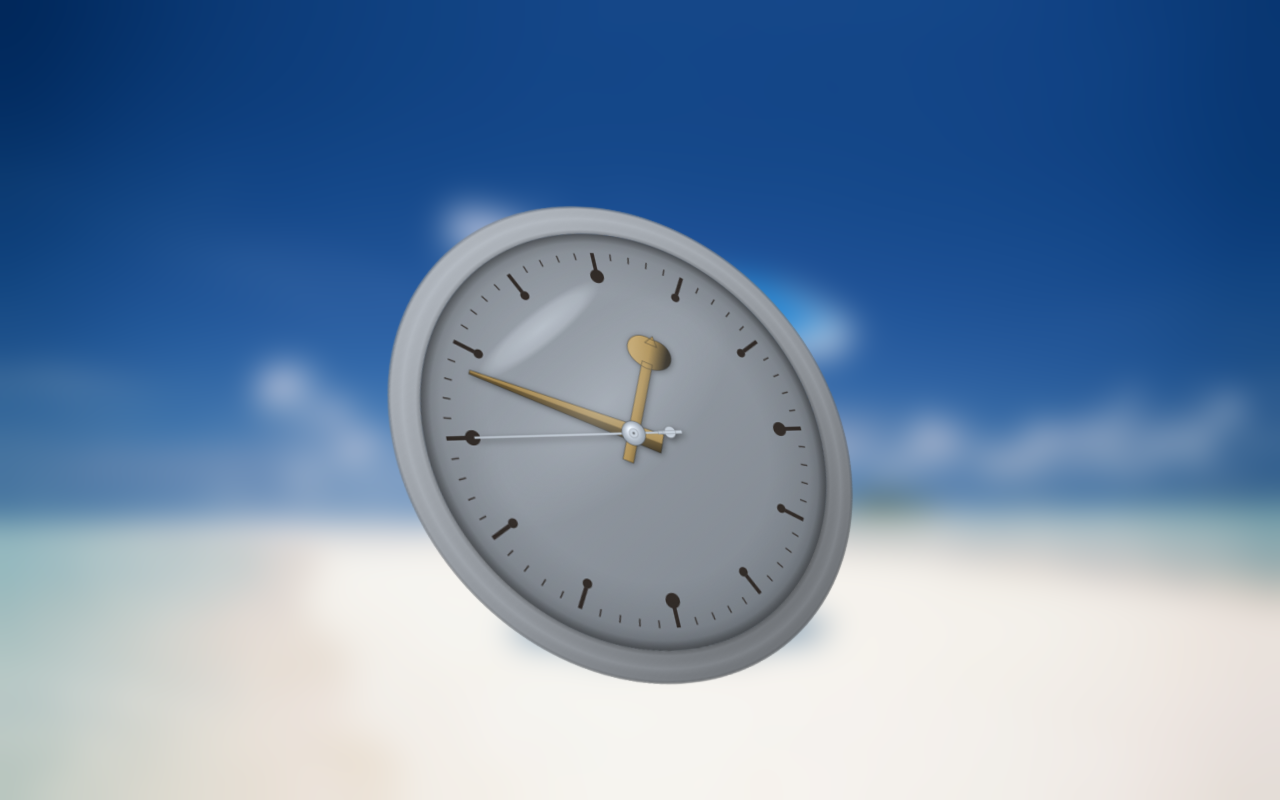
12:48:45
